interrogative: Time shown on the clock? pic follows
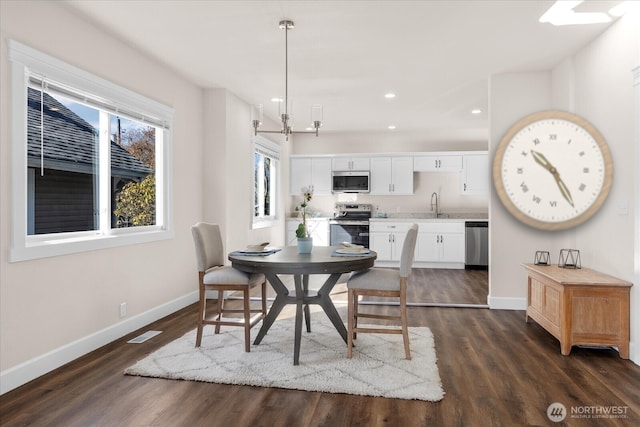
10:25
